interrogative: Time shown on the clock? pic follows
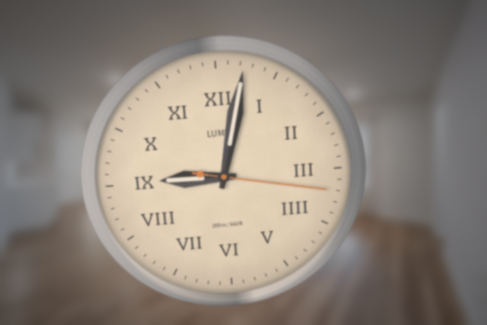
9:02:17
